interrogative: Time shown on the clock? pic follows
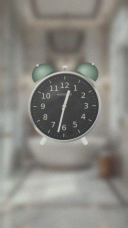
12:32
